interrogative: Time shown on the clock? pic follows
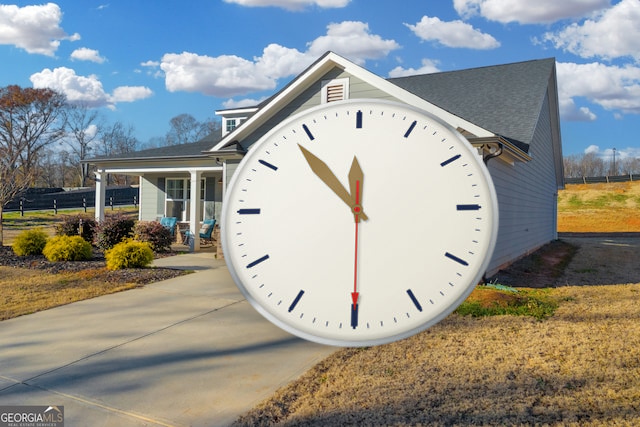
11:53:30
